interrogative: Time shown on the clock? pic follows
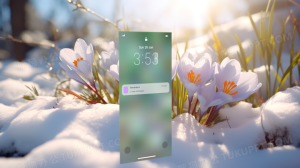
3:53
